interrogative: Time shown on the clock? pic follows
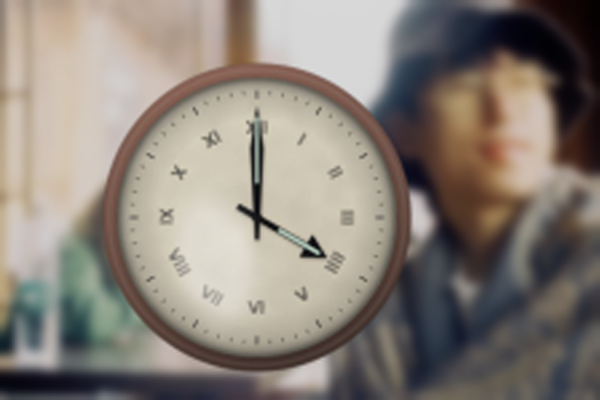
4:00
